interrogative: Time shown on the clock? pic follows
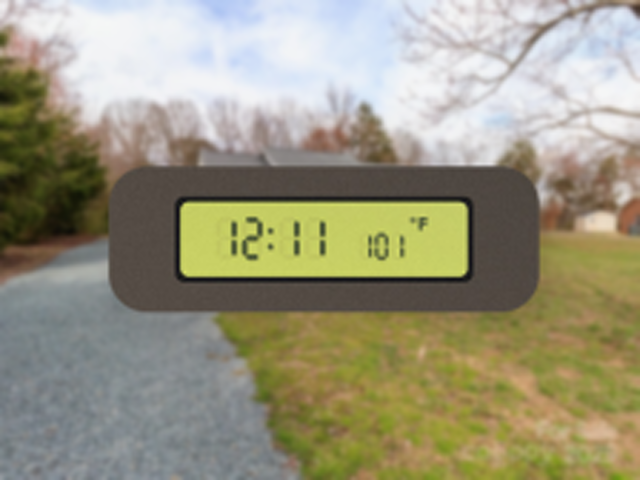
12:11
